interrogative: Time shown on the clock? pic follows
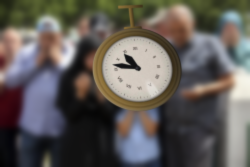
10:47
